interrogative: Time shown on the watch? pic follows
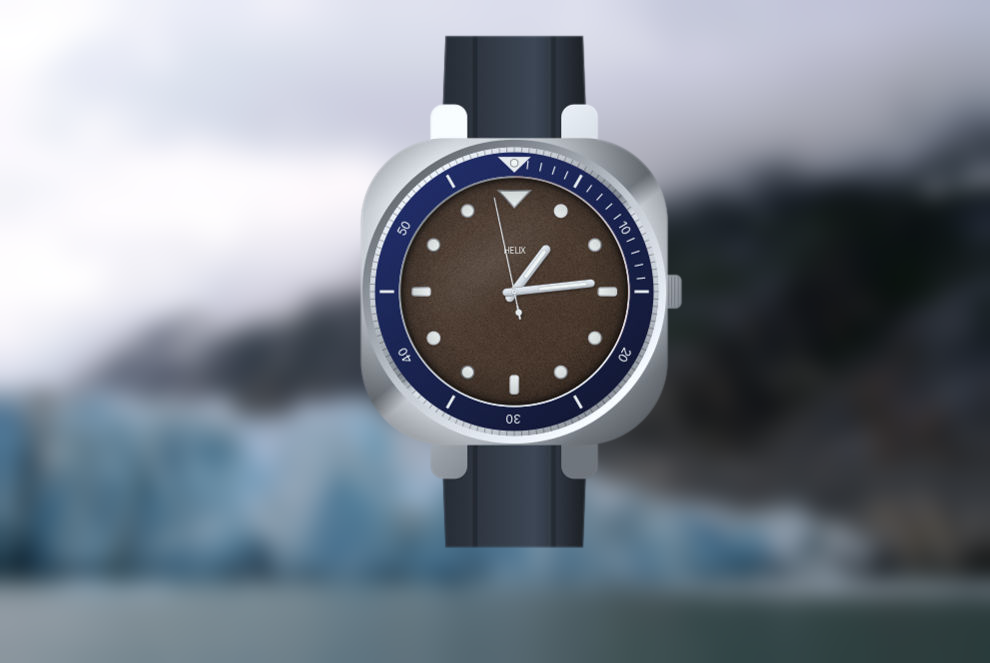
1:13:58
